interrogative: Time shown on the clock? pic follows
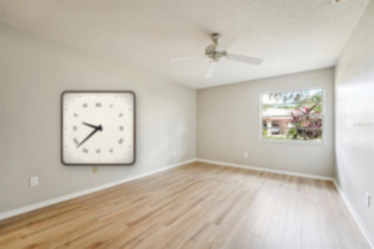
9:38
